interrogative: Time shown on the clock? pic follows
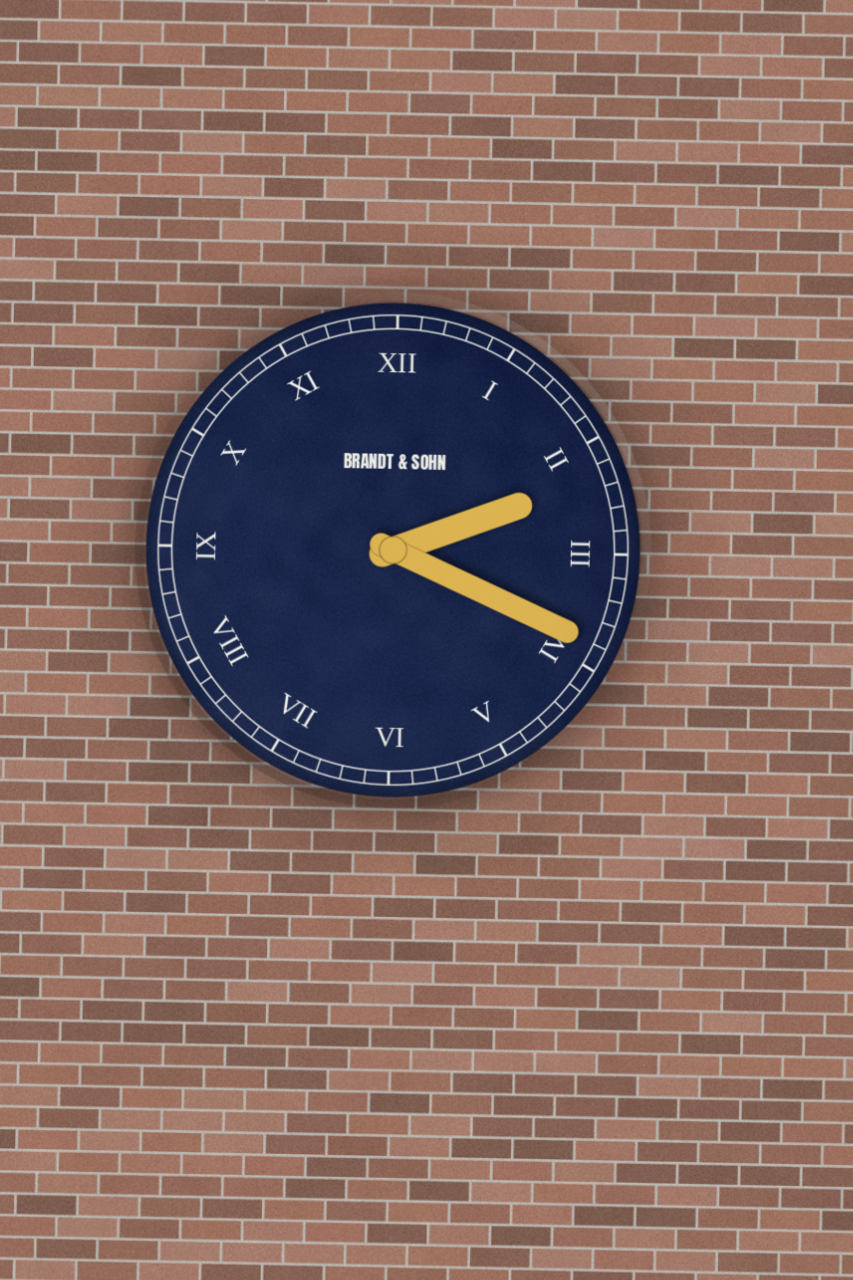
2:19
